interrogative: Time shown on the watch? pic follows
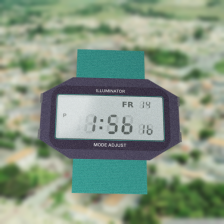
1:56:16
